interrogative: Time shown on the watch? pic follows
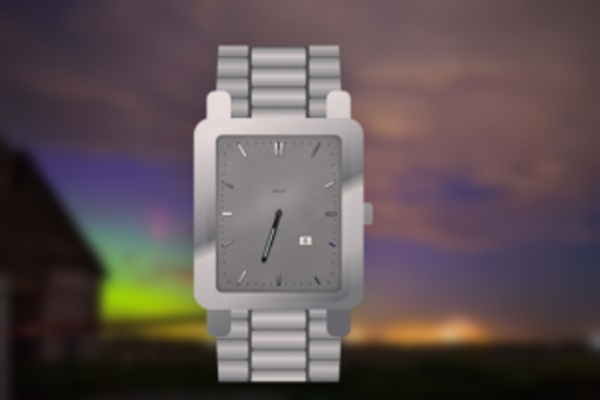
6:33
